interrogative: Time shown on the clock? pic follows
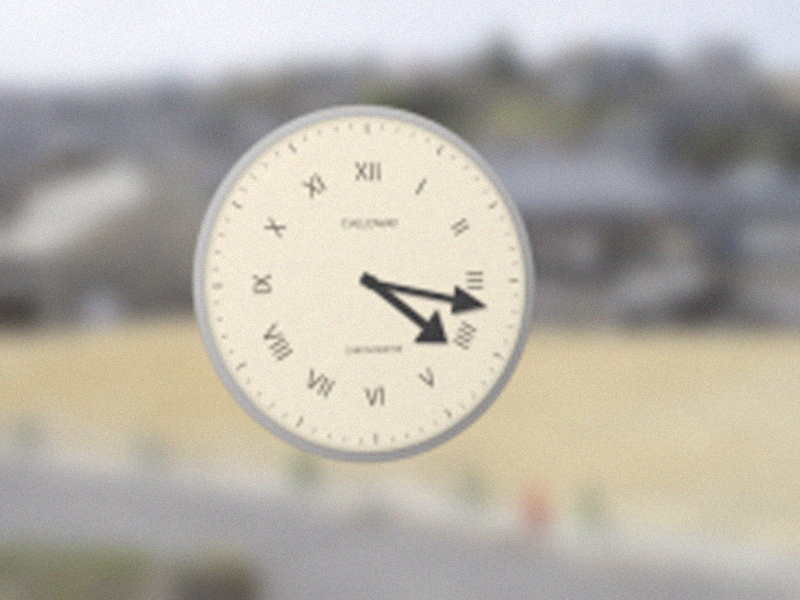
4:17
